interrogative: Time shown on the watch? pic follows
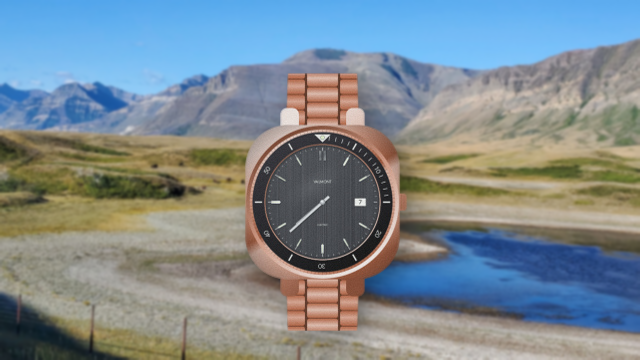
7:38
